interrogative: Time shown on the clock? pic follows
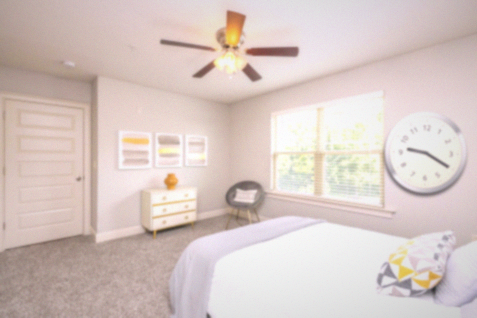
9:20
